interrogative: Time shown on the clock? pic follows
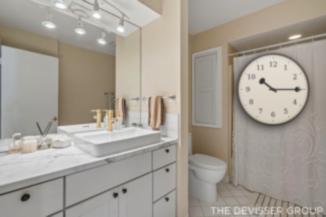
10:15
